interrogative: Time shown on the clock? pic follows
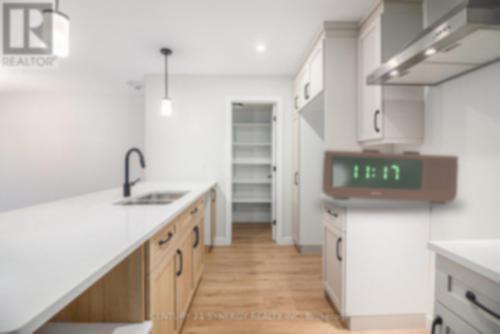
11:17
